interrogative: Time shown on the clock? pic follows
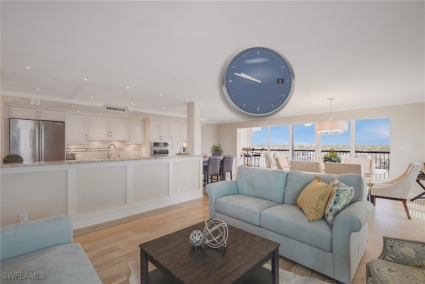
9:48
